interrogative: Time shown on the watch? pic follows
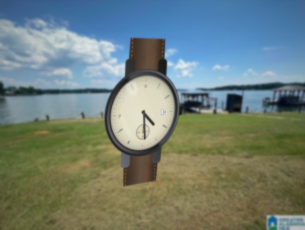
4:29
